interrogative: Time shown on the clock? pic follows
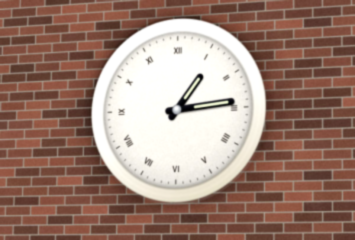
1:14
